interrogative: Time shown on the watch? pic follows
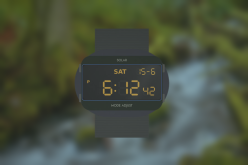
6:12:42
